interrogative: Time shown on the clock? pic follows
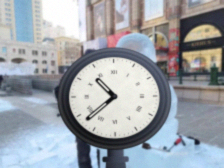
10:38
